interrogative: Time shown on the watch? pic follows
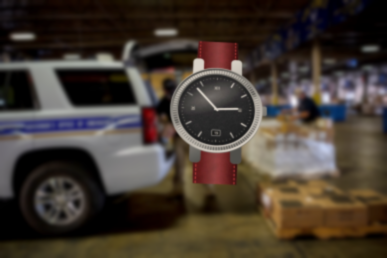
2:53
